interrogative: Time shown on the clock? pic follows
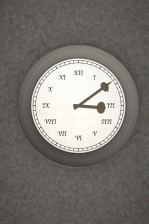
3:09
